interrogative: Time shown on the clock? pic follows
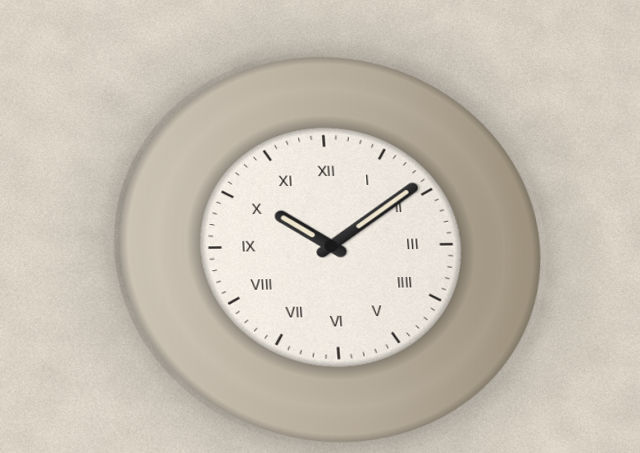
10:09
